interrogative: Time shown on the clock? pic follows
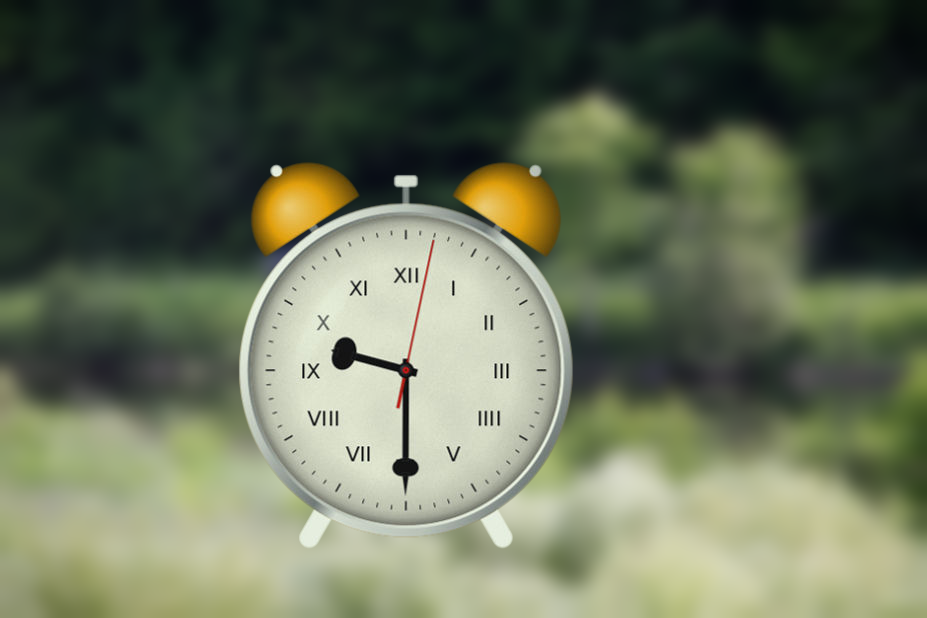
9:30:02
